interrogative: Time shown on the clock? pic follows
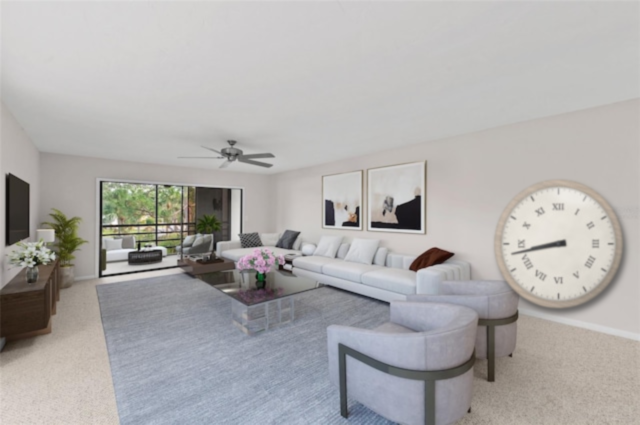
8:43
